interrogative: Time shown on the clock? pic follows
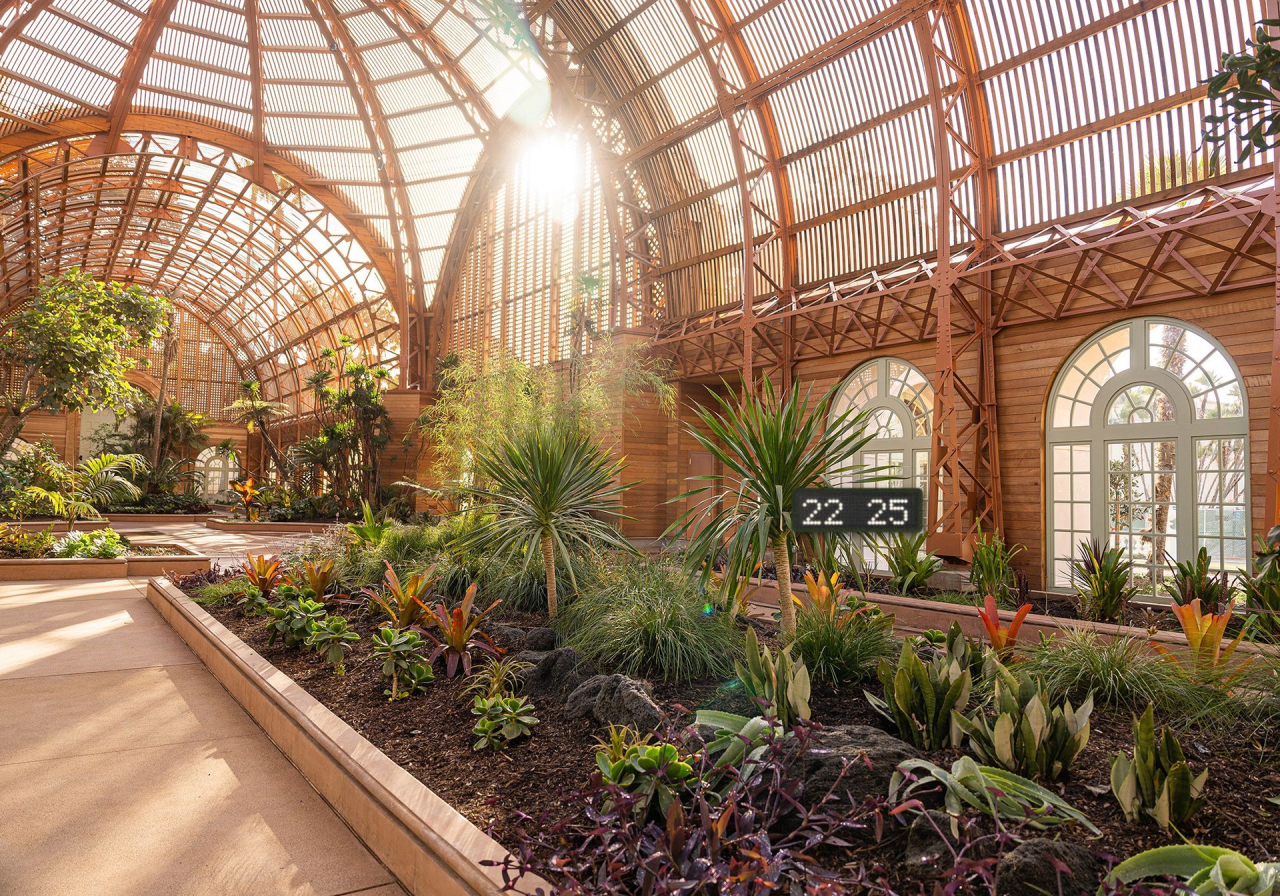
22:25
